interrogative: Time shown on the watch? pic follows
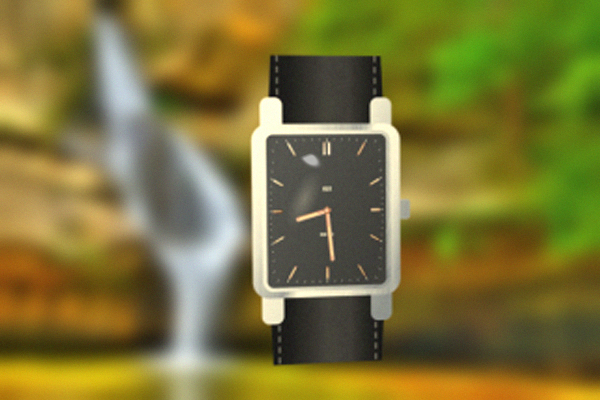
8:29
